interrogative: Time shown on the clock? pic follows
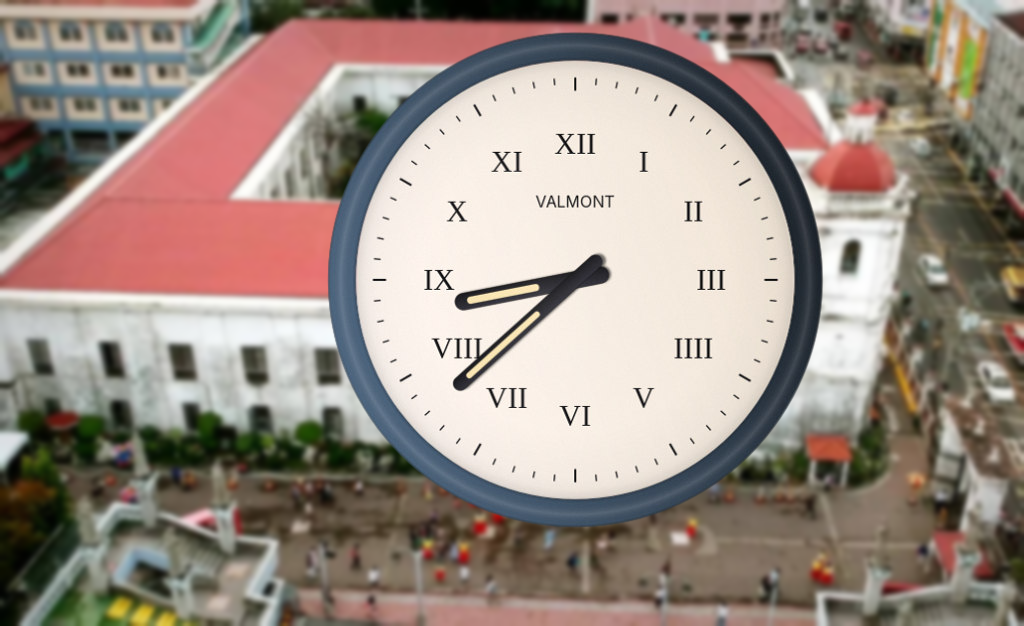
8:38
